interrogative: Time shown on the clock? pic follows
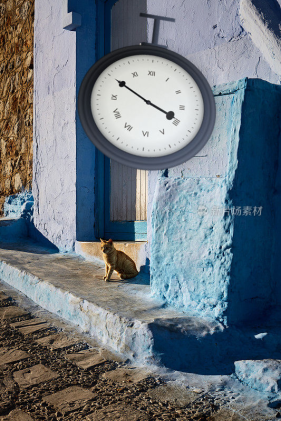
3:50
